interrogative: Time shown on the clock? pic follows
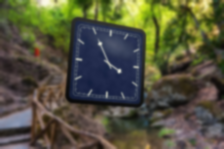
3:55
